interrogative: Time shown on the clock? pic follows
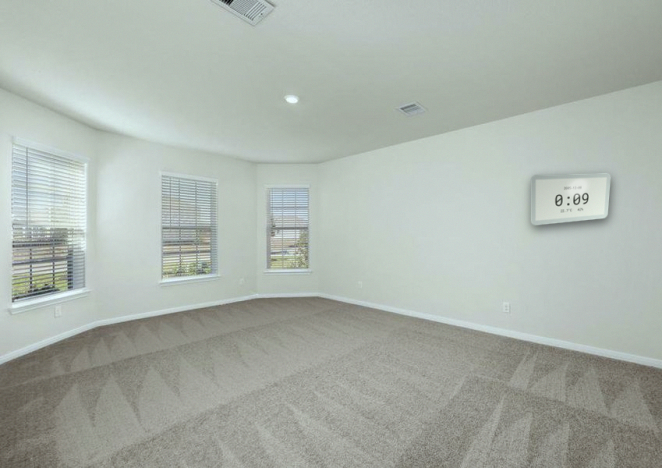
0:09
